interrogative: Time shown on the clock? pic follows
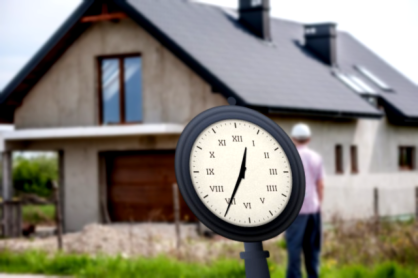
12:35
